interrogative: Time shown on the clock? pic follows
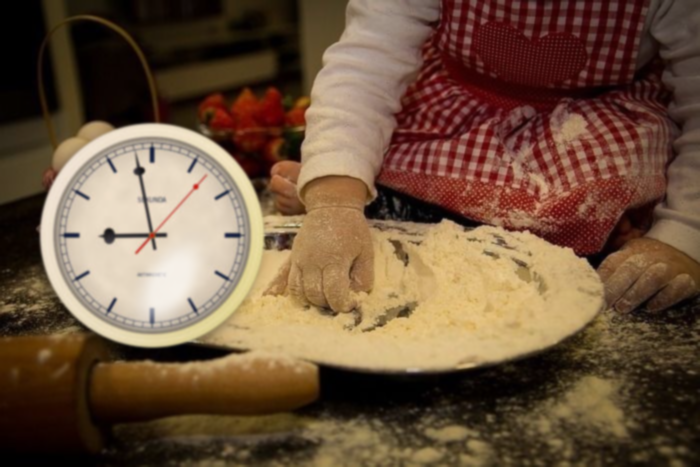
8:58:07
